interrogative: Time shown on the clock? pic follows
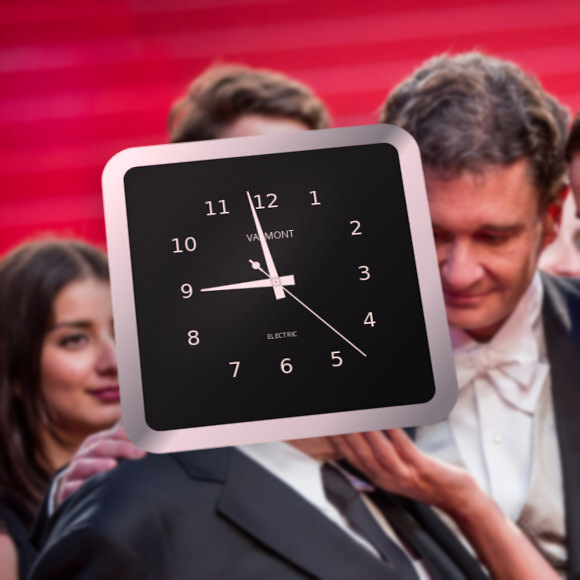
8:58:23
